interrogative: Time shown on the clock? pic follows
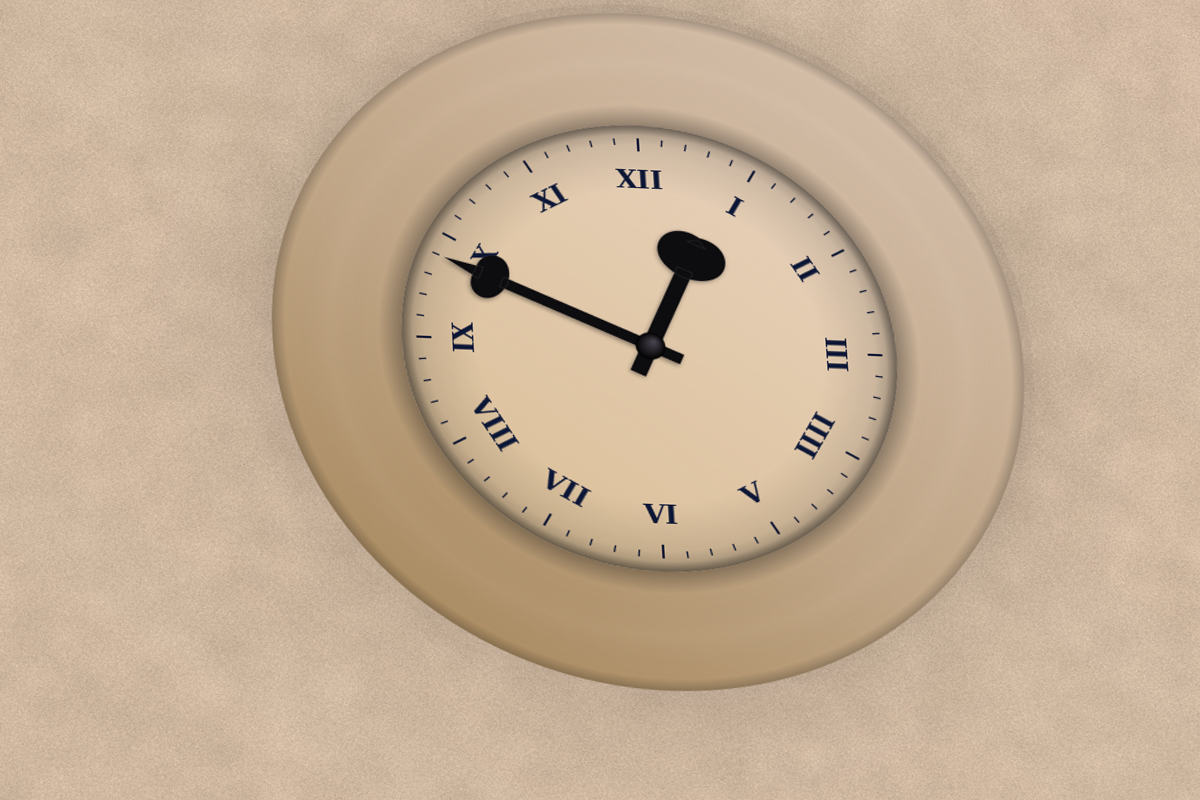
12:49
